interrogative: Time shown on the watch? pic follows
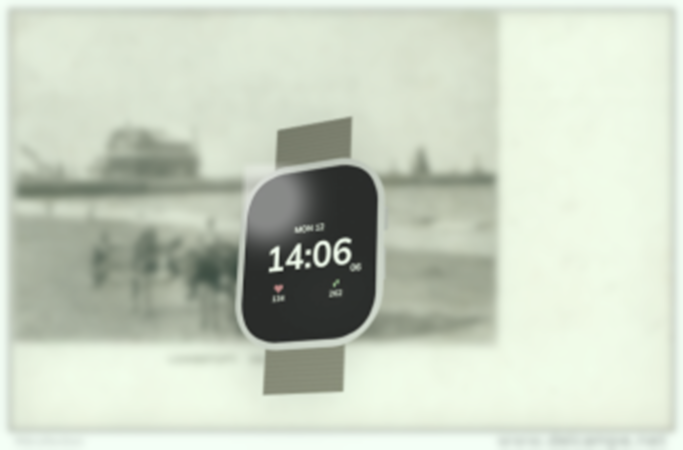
14:06
